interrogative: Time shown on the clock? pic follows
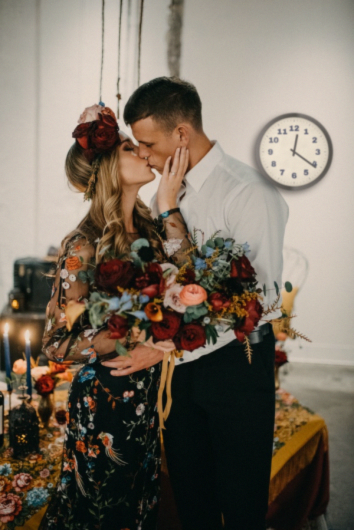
12:21
